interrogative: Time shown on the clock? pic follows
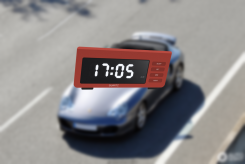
17:05
